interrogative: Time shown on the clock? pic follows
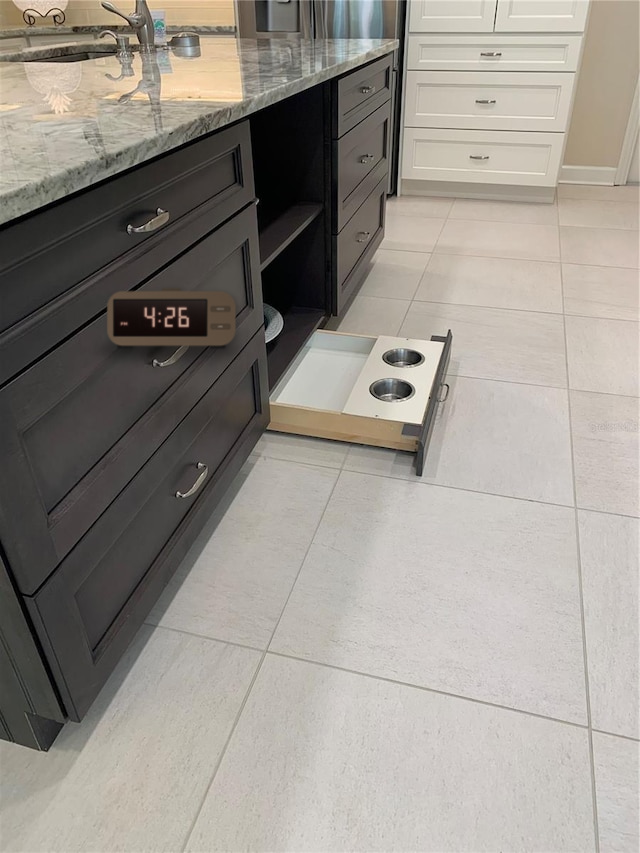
4:26
